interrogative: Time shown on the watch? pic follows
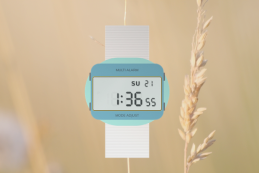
1:36:55
